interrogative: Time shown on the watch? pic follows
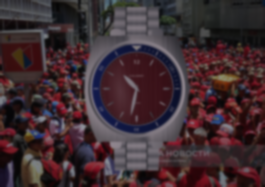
10:32
